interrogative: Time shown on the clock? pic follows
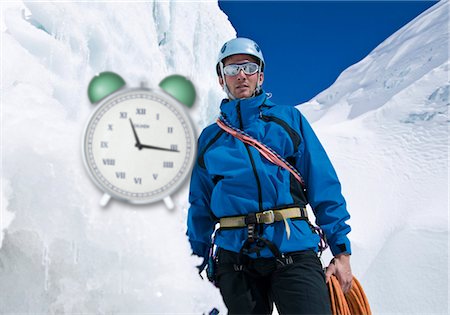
11:16
